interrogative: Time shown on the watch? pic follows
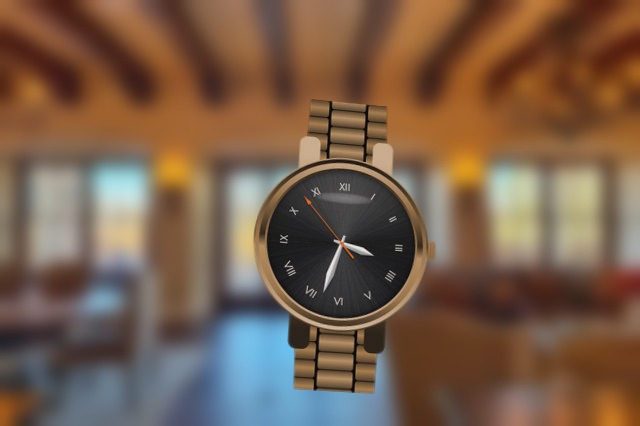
3:32:53
